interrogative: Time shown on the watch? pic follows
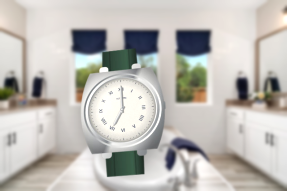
7:00
